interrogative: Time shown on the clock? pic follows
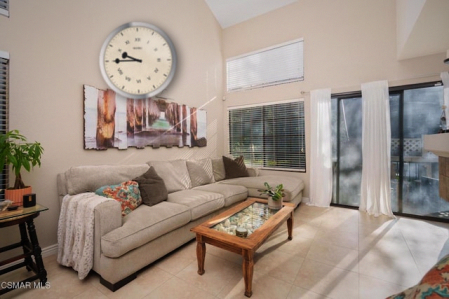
9:45
